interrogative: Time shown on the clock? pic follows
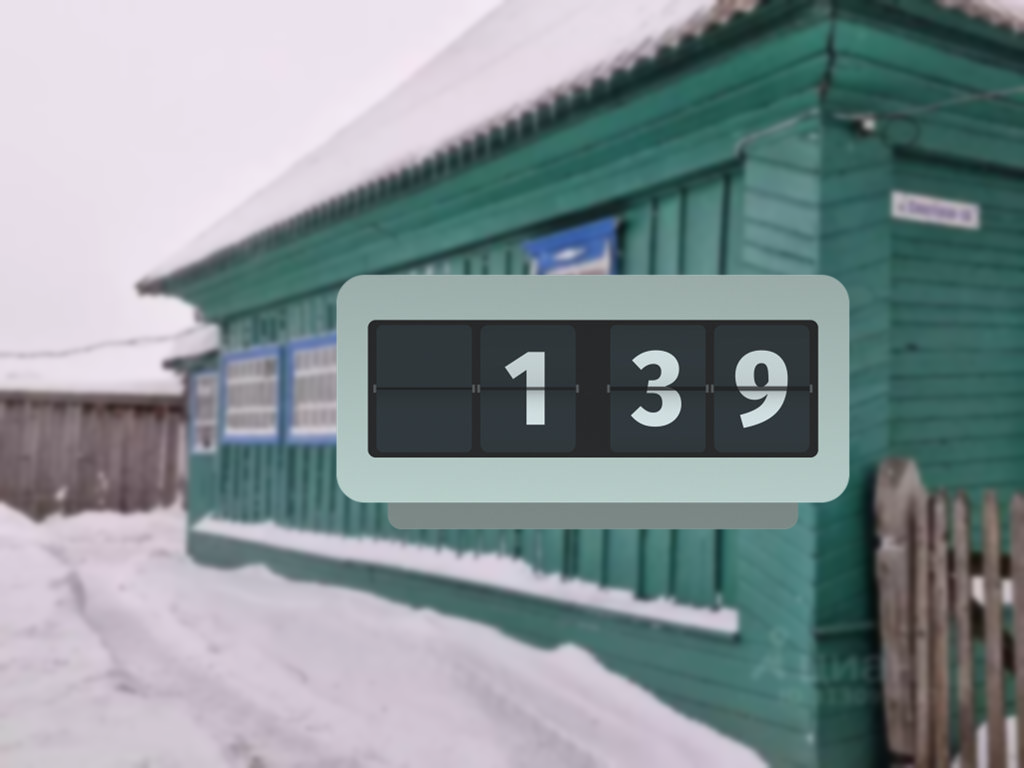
1:39
